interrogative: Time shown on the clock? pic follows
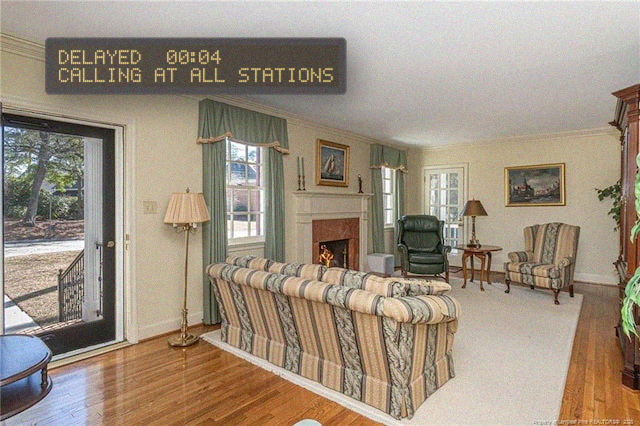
0:04
